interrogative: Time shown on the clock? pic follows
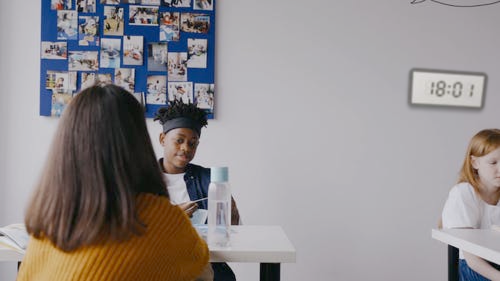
18:01
